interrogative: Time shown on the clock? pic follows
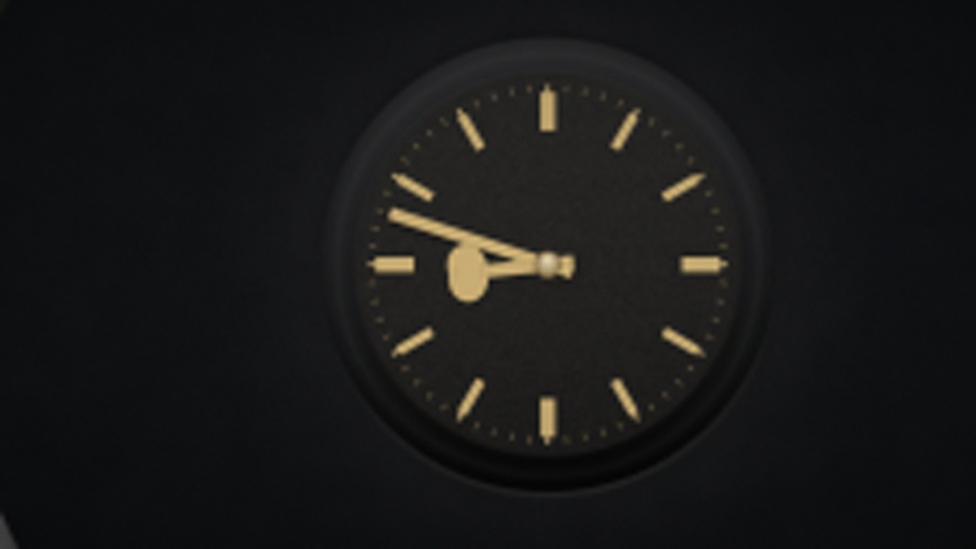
8:48
